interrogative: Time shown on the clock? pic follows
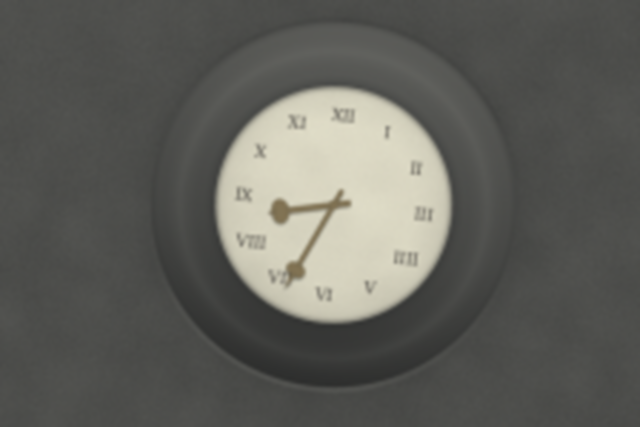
8:34
